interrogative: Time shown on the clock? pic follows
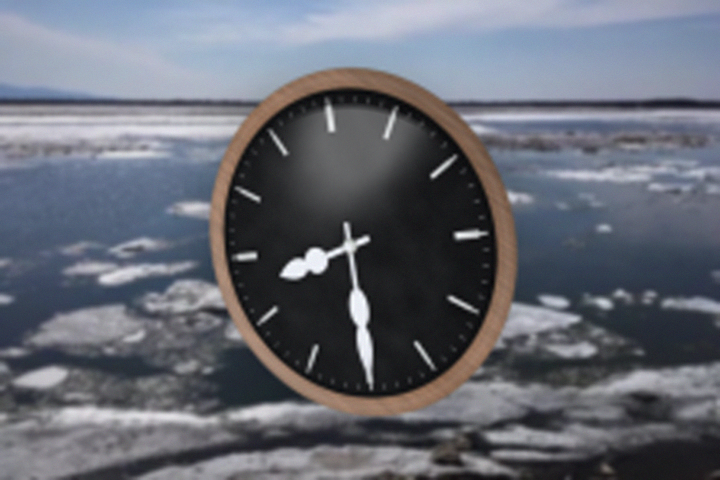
8:30
